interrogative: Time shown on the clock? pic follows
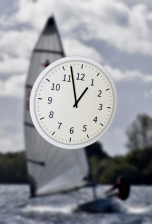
12:57
